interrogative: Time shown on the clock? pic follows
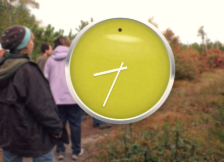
8:34
